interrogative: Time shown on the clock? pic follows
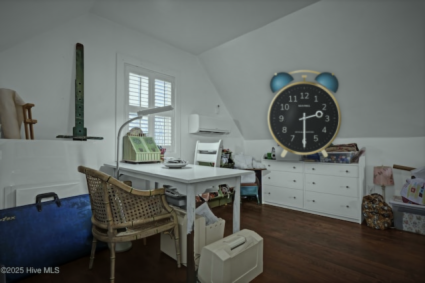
2:30
